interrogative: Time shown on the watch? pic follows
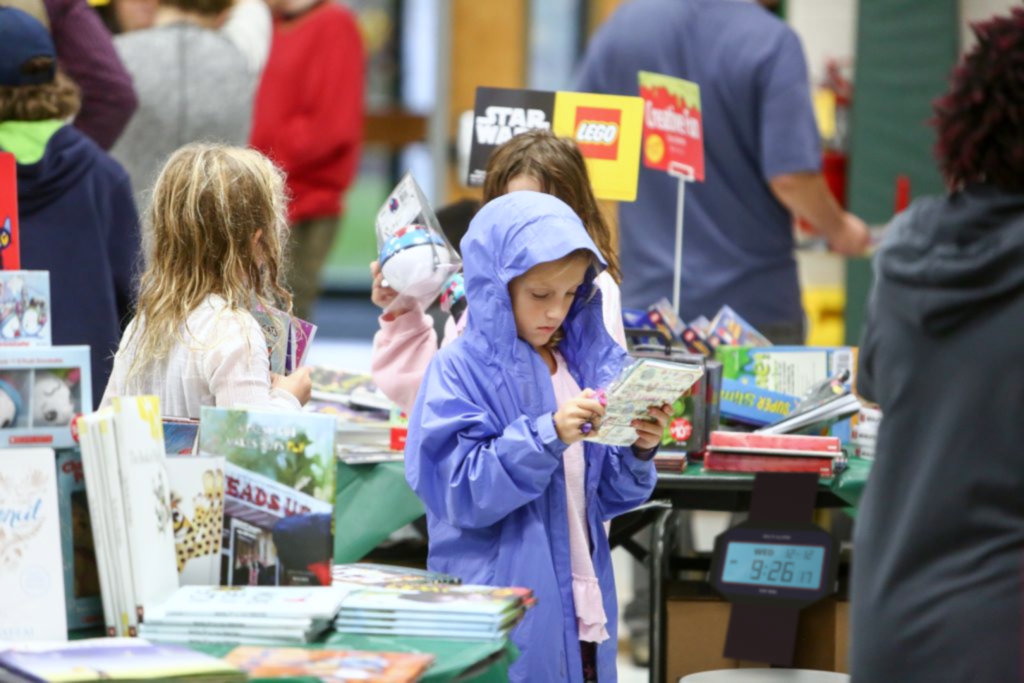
9:26
